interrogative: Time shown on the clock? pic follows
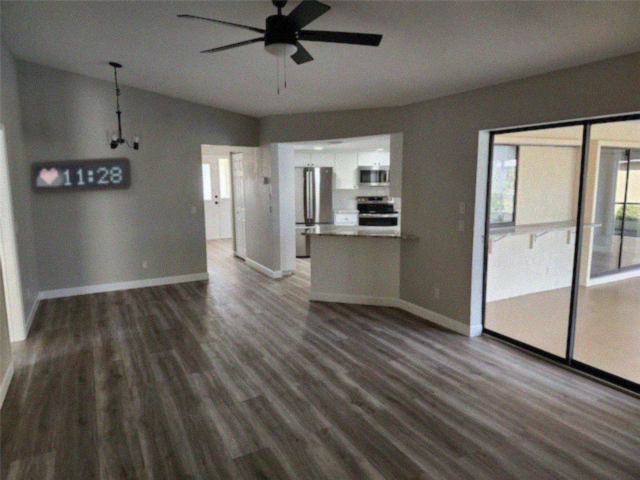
11:28
